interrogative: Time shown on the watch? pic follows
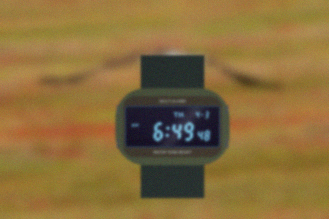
6:49
